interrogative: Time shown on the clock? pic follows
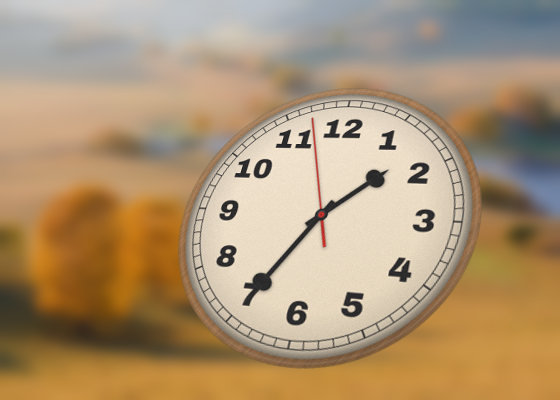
1:34:57
